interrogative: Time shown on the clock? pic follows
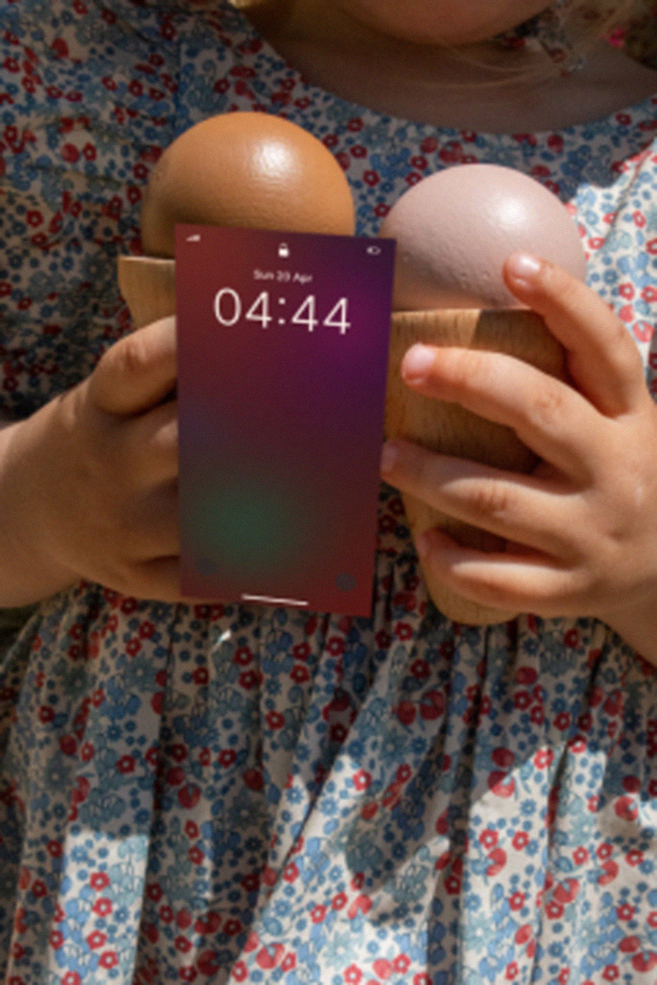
4:44
